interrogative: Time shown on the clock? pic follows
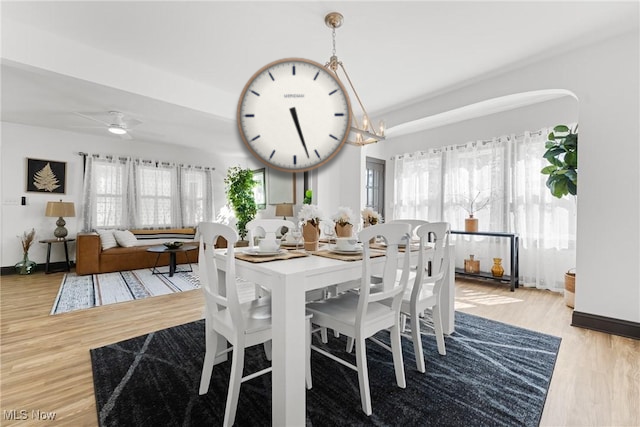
5:27
